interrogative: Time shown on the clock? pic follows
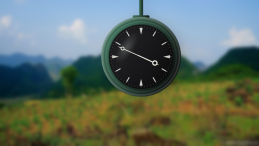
3:49
